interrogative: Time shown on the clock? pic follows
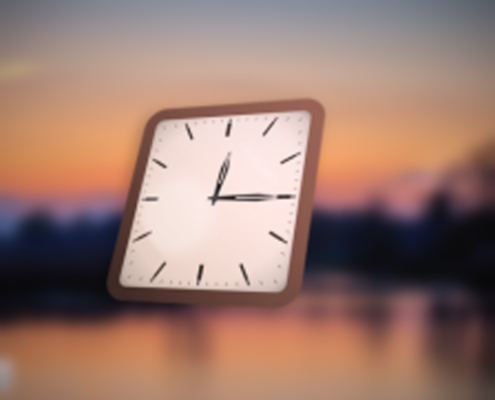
12:15
